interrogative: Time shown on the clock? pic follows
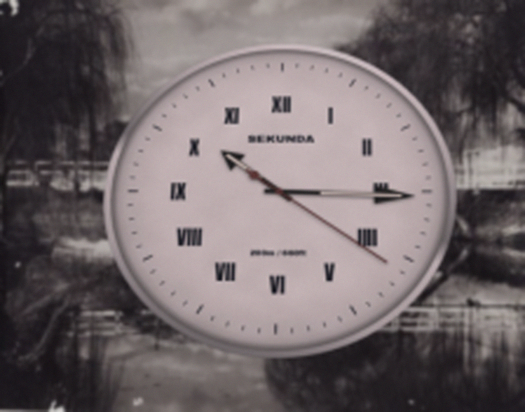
10:15:21
